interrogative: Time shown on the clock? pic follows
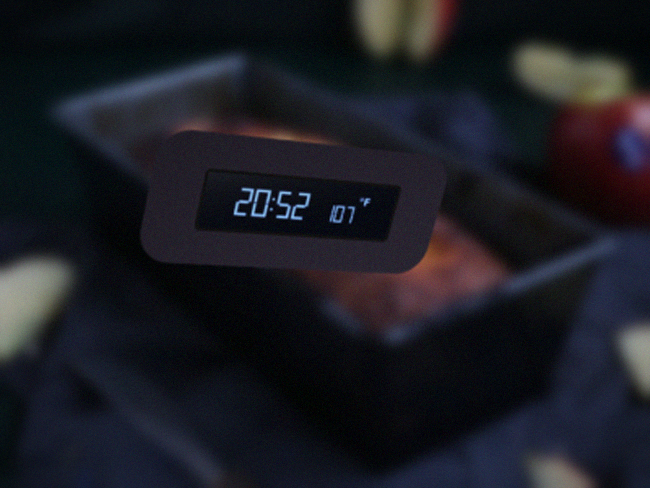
20:52
